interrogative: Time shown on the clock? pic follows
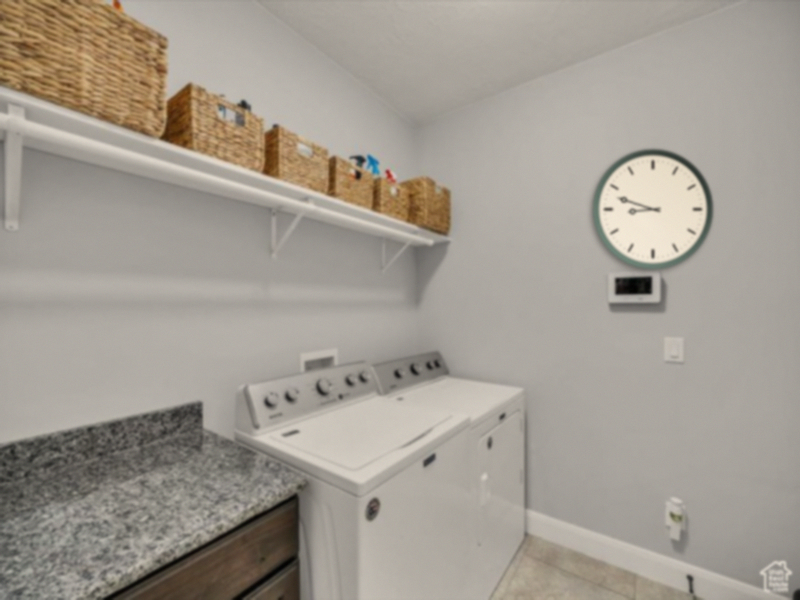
8:48
